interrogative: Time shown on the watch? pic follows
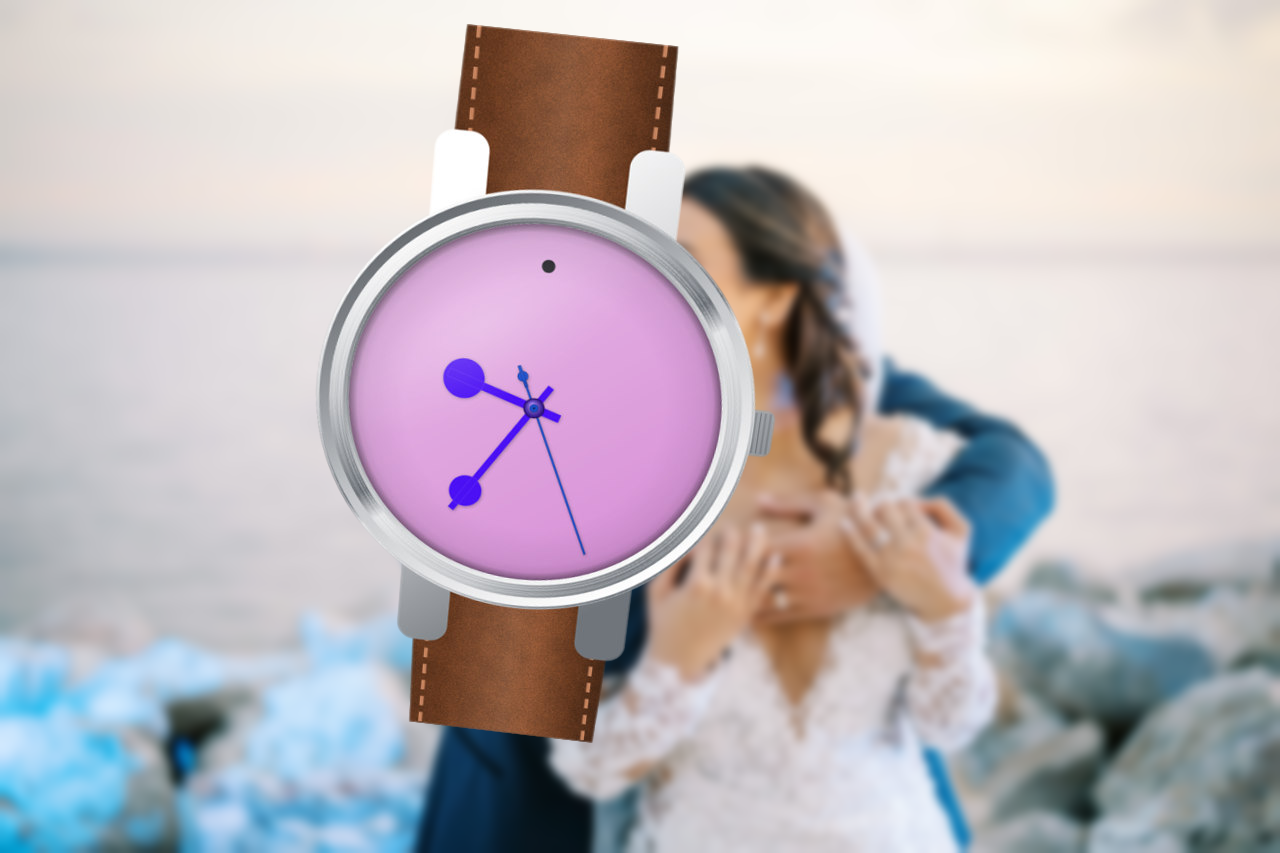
9:35:26
